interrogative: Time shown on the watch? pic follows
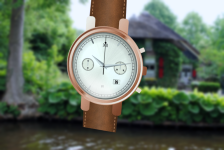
10:13
